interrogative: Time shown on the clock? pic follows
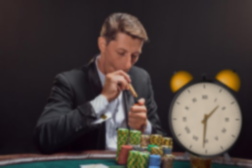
1:31
